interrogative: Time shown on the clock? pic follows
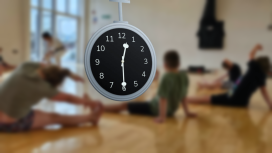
12:30
